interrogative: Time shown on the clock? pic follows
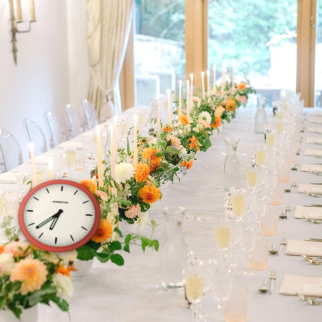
6:38
